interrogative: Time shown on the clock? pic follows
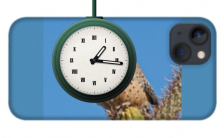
1:16
